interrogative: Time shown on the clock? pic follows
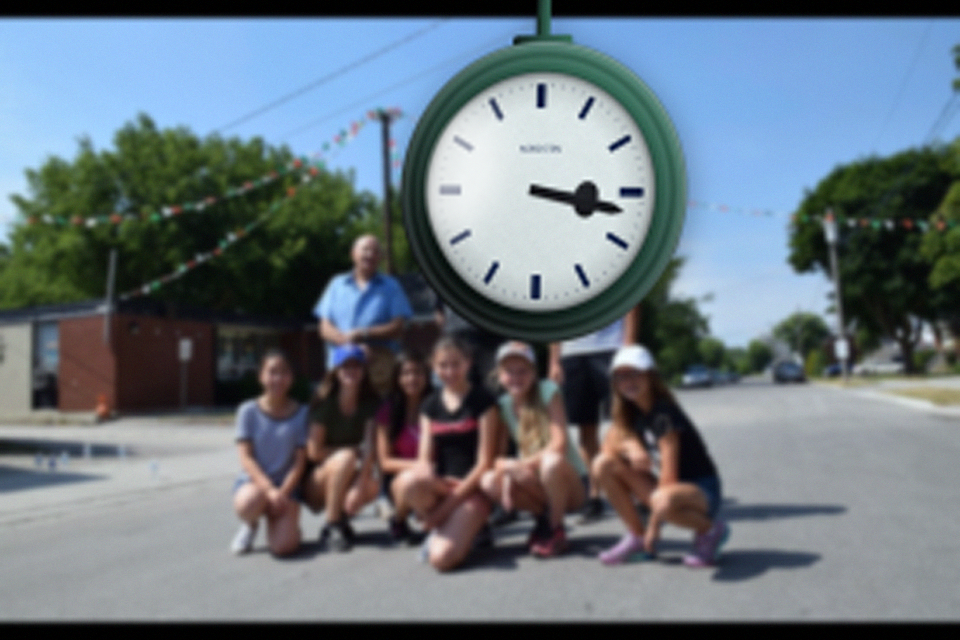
3:17
